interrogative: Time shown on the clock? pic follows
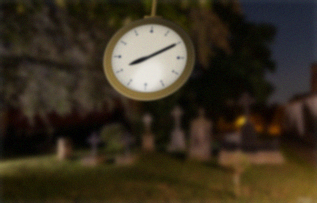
8:10
